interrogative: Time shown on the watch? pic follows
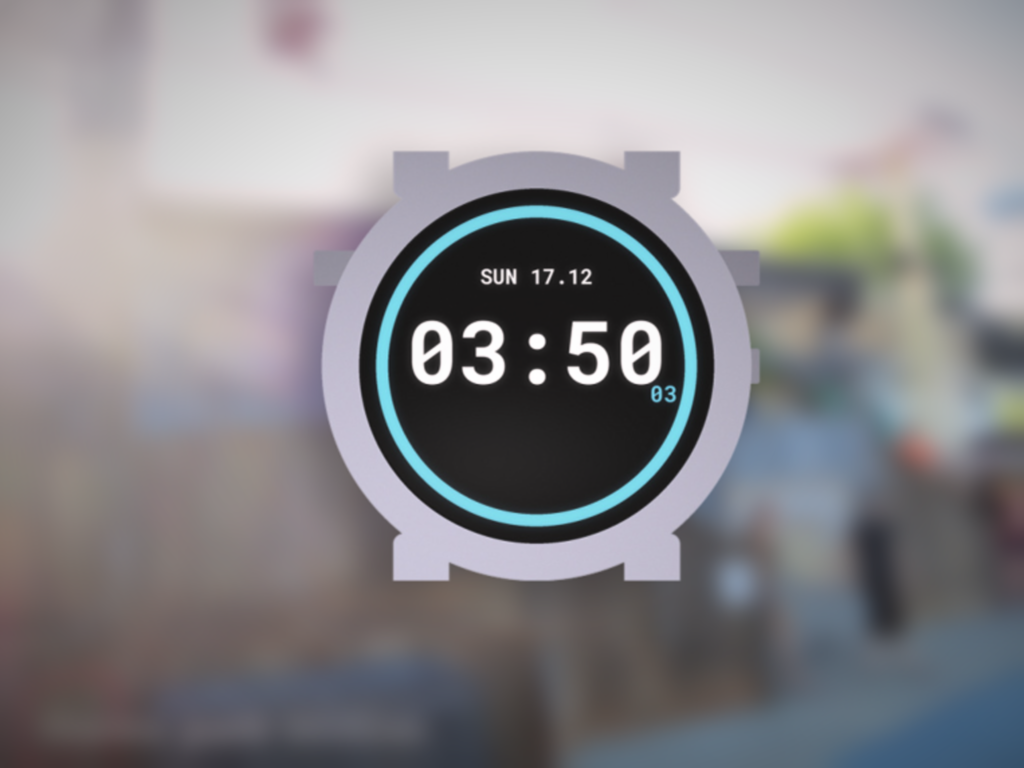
3:50:03
